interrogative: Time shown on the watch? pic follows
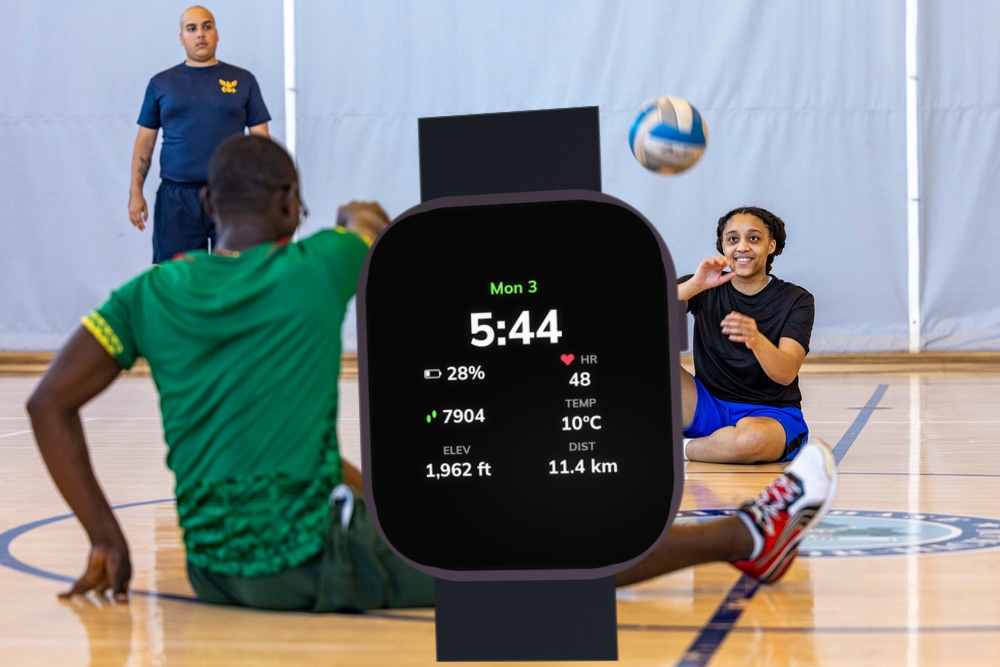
5:44
